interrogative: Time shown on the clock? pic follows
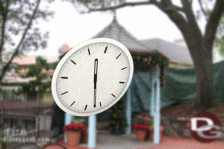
11:27
